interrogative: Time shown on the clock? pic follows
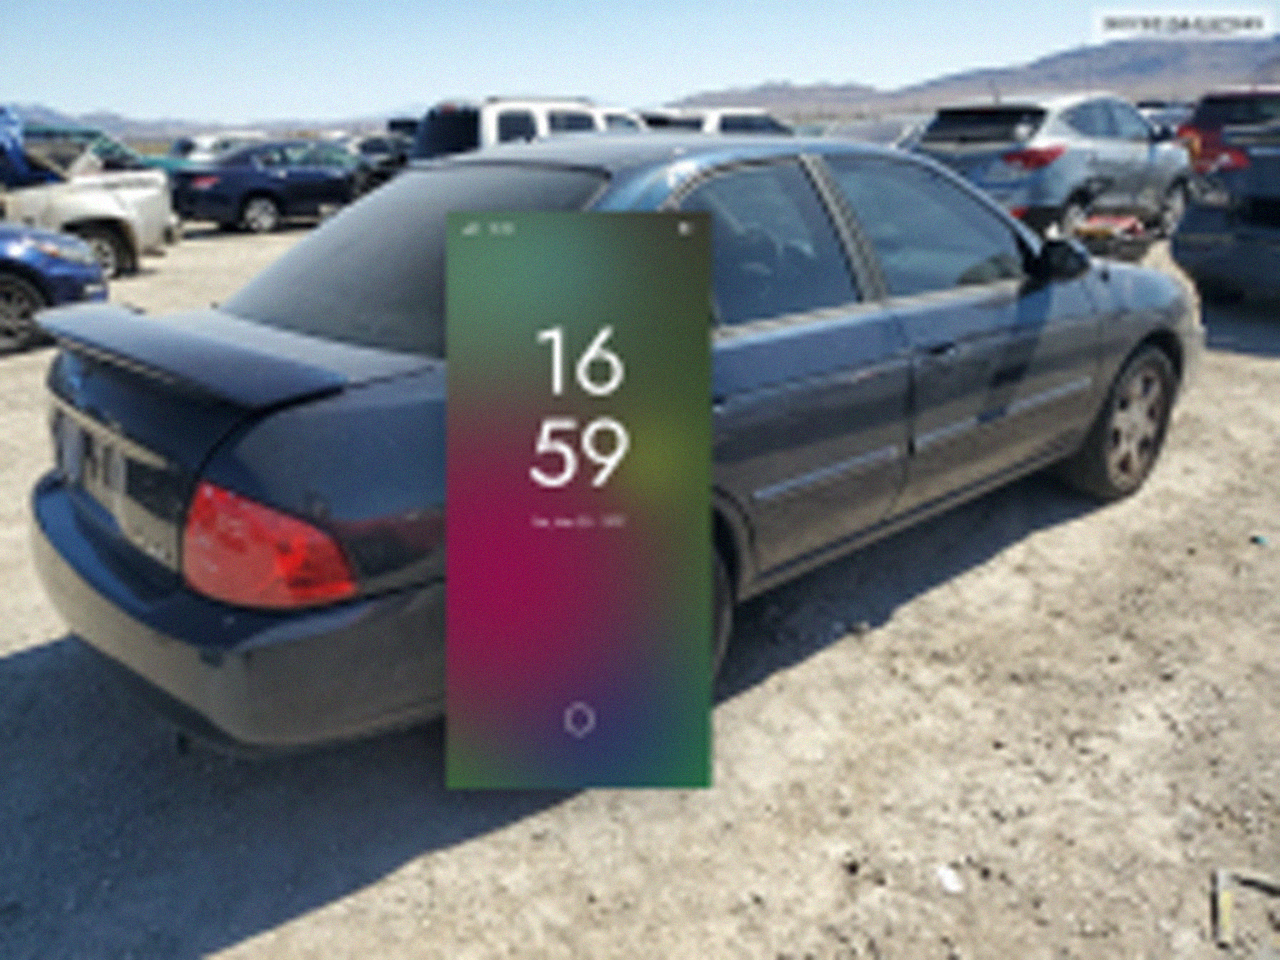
16:59
